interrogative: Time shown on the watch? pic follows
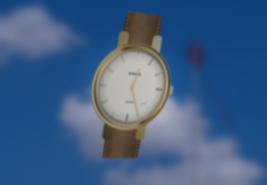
12:26
